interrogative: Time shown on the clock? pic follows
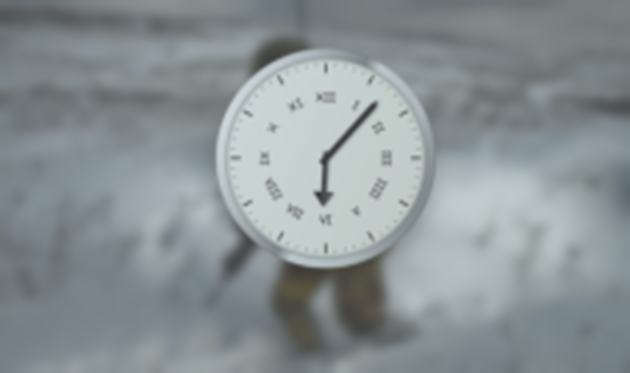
6:07
